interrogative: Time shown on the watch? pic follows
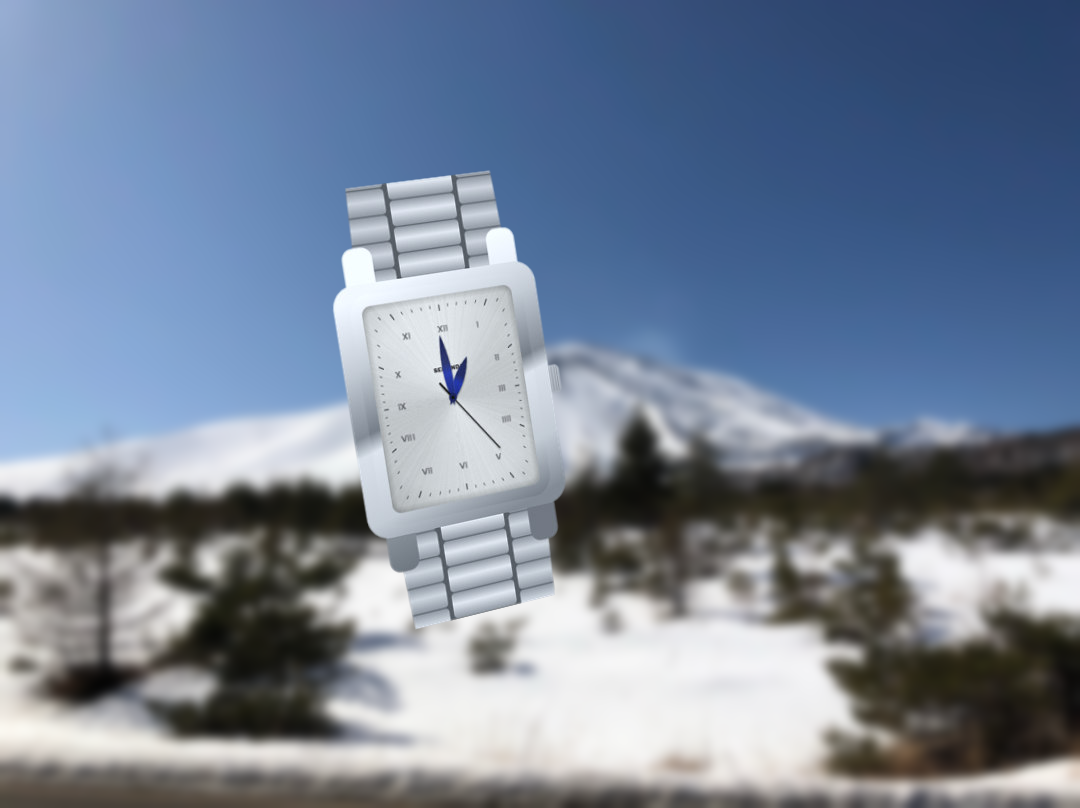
12:59:24
